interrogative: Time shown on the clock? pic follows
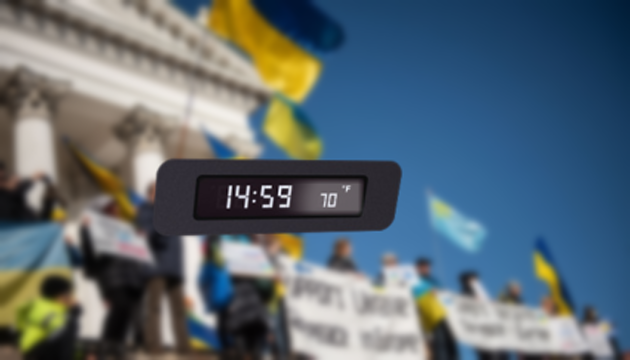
14:59
